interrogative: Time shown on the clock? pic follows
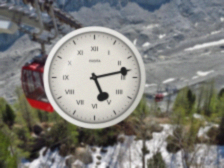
5:13
